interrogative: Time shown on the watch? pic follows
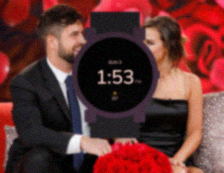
1:53
